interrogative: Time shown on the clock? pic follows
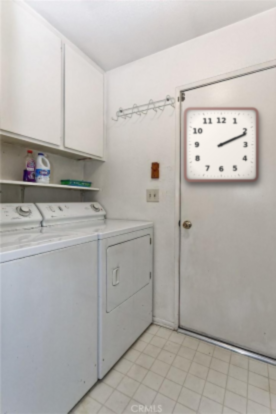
2:11
